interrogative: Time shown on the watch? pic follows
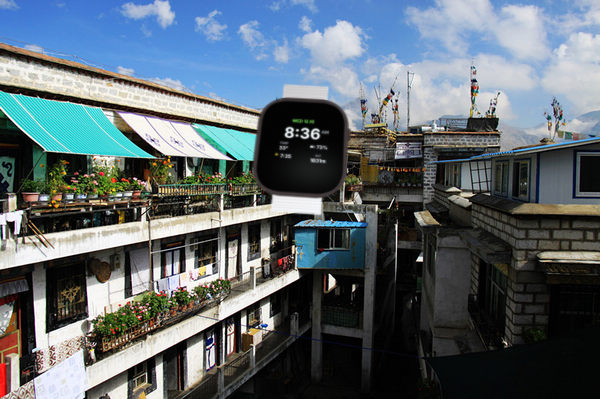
8:36
